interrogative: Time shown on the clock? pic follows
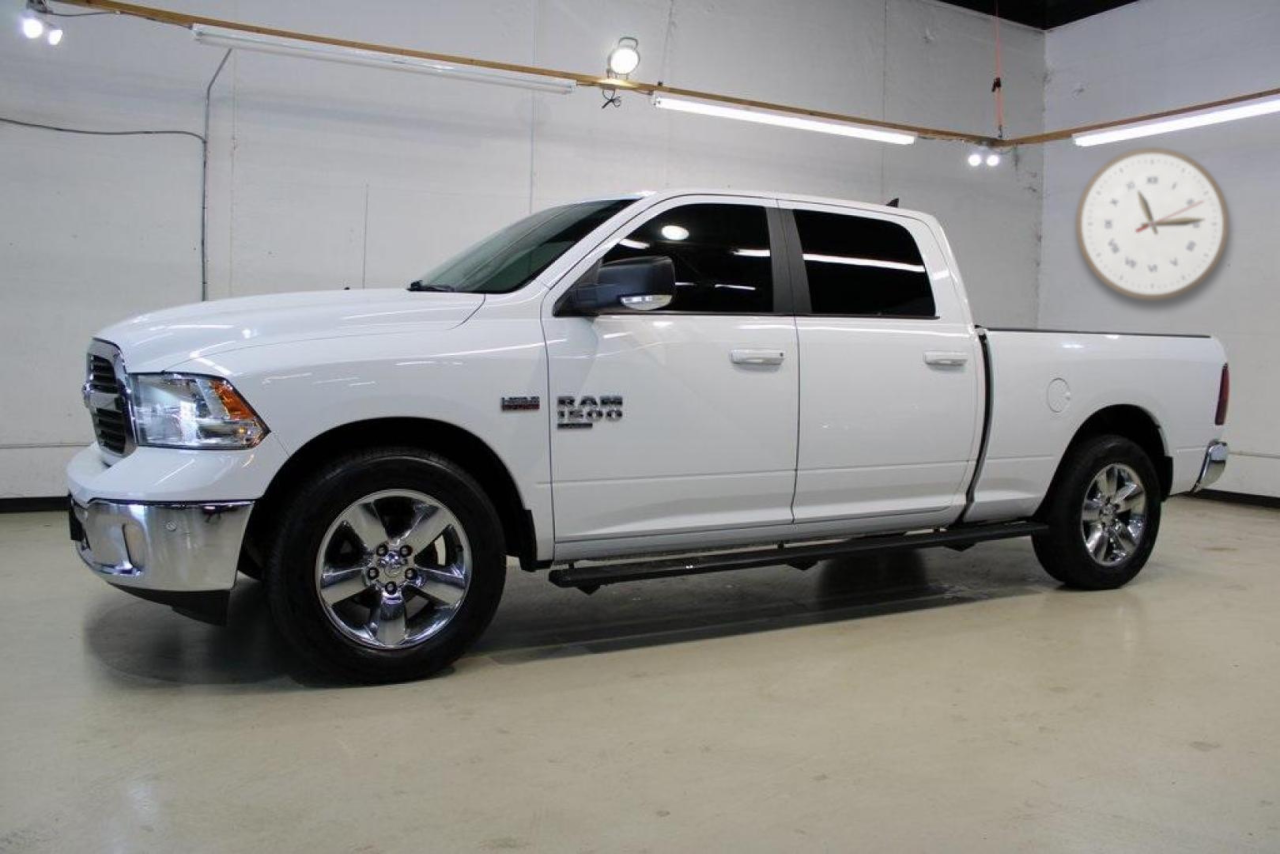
11:14:11
